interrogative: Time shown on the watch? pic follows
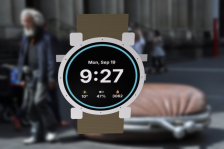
9:27
